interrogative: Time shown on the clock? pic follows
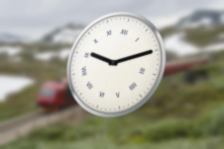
9:10
